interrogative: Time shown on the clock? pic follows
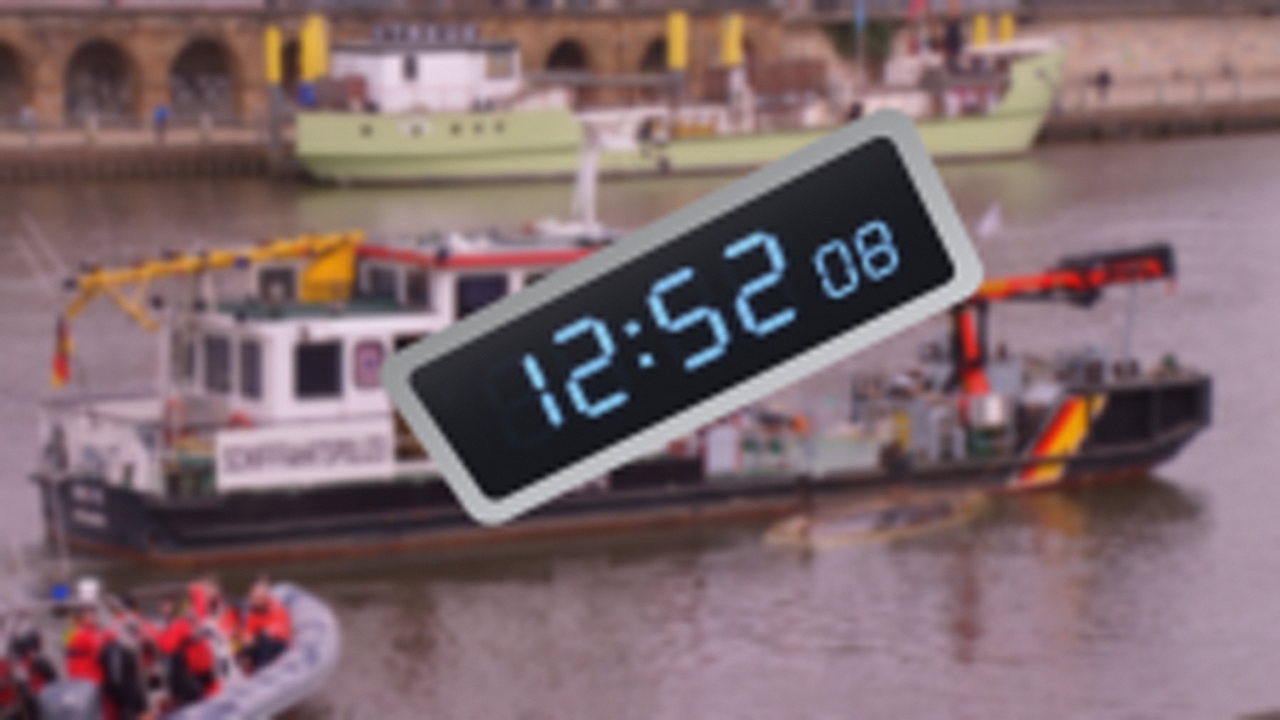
12:52:08
